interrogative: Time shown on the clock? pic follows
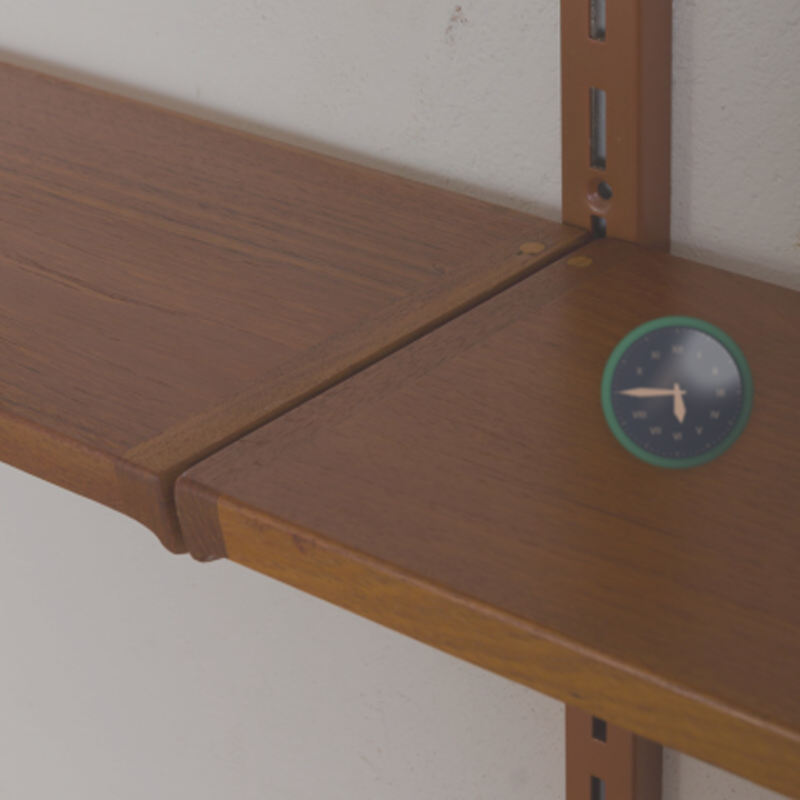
5:45
